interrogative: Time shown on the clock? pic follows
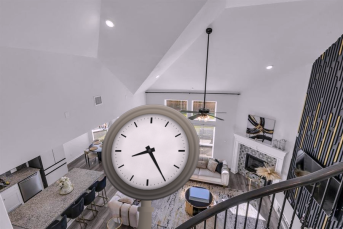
8:25
